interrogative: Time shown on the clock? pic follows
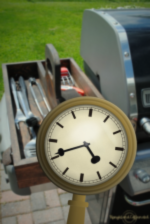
4:41
